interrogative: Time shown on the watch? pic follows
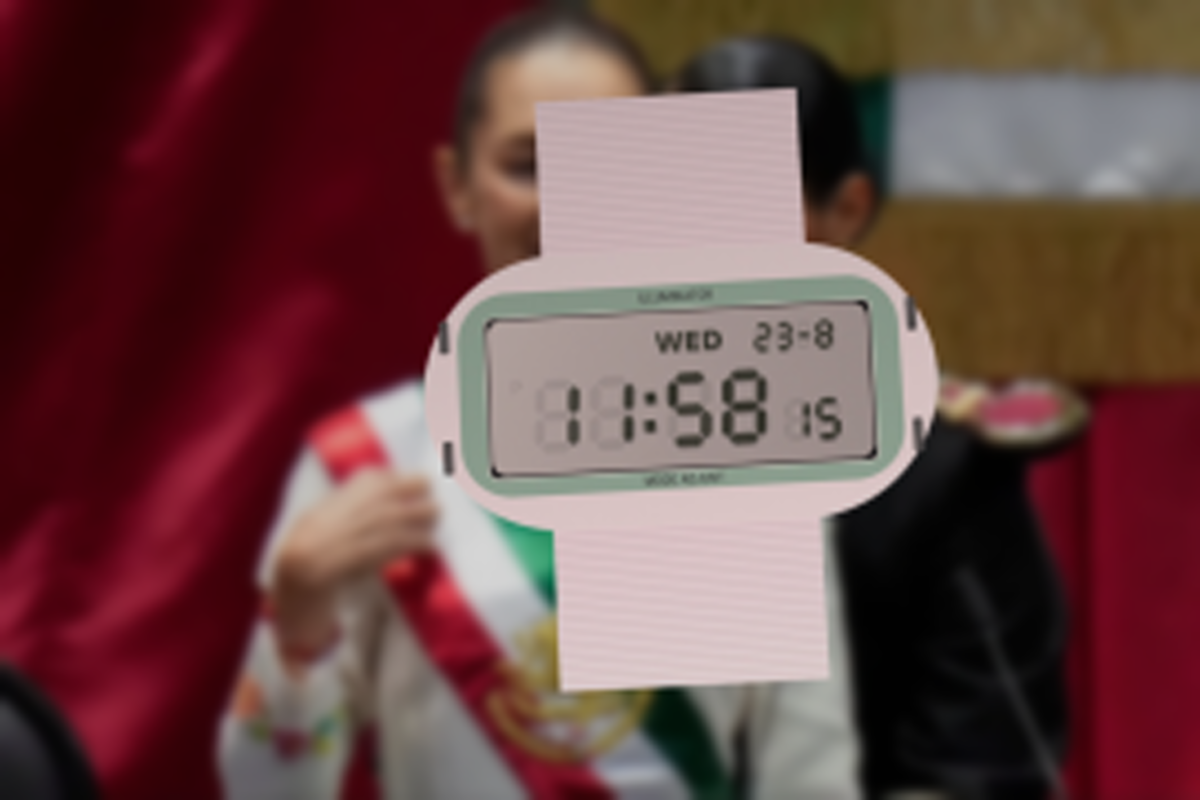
11:58:15
